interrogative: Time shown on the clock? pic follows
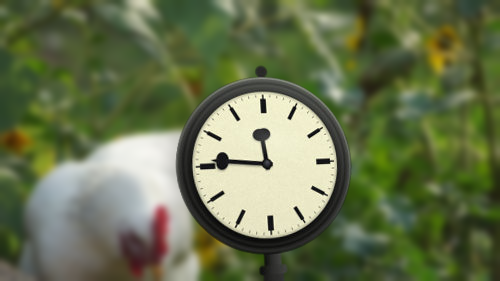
11:46
